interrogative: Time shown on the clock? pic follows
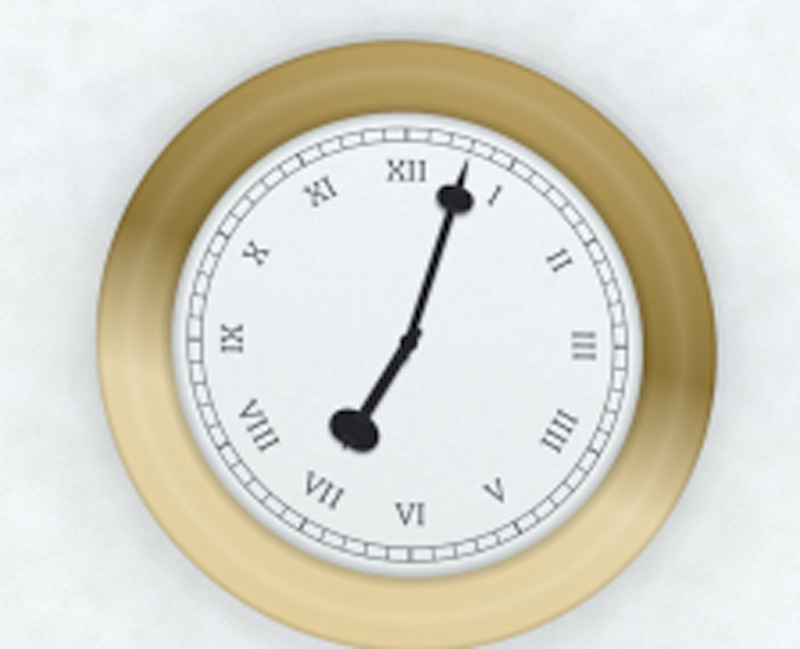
7:03
